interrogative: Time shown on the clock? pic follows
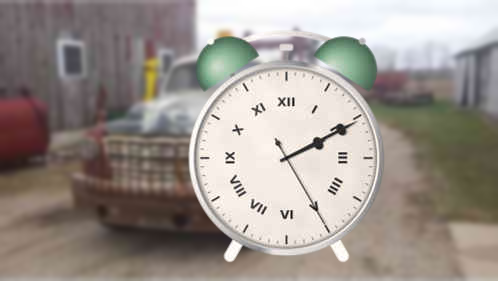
2:10:25
